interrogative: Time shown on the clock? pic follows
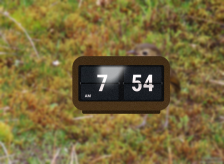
7:54
